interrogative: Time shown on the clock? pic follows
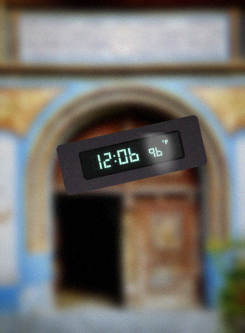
12:06
